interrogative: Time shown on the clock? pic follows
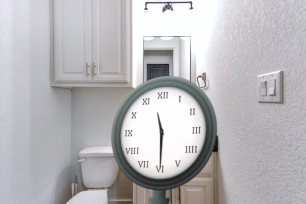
11:30
